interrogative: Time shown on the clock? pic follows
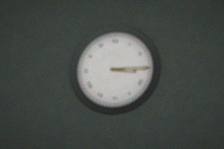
3:15
